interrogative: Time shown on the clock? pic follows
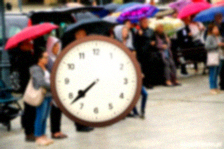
7:38
